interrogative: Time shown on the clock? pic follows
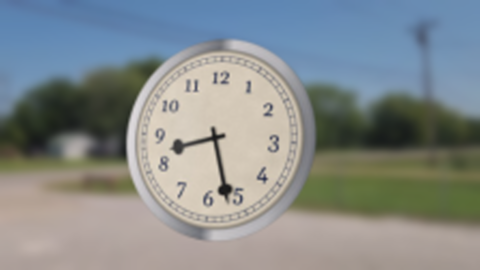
8:27
